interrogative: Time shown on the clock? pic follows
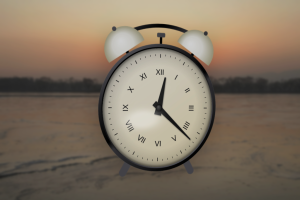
12:22
